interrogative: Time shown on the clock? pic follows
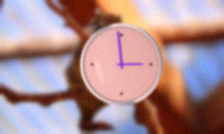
2:59
